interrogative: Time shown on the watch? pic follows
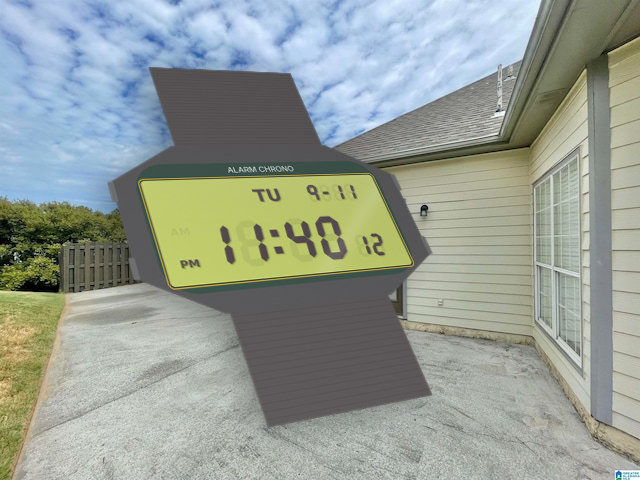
11:40:12
